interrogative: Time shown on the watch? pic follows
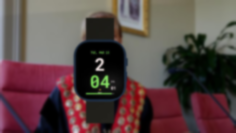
2:04
